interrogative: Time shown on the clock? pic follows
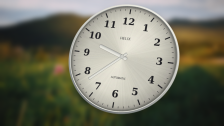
9:38
